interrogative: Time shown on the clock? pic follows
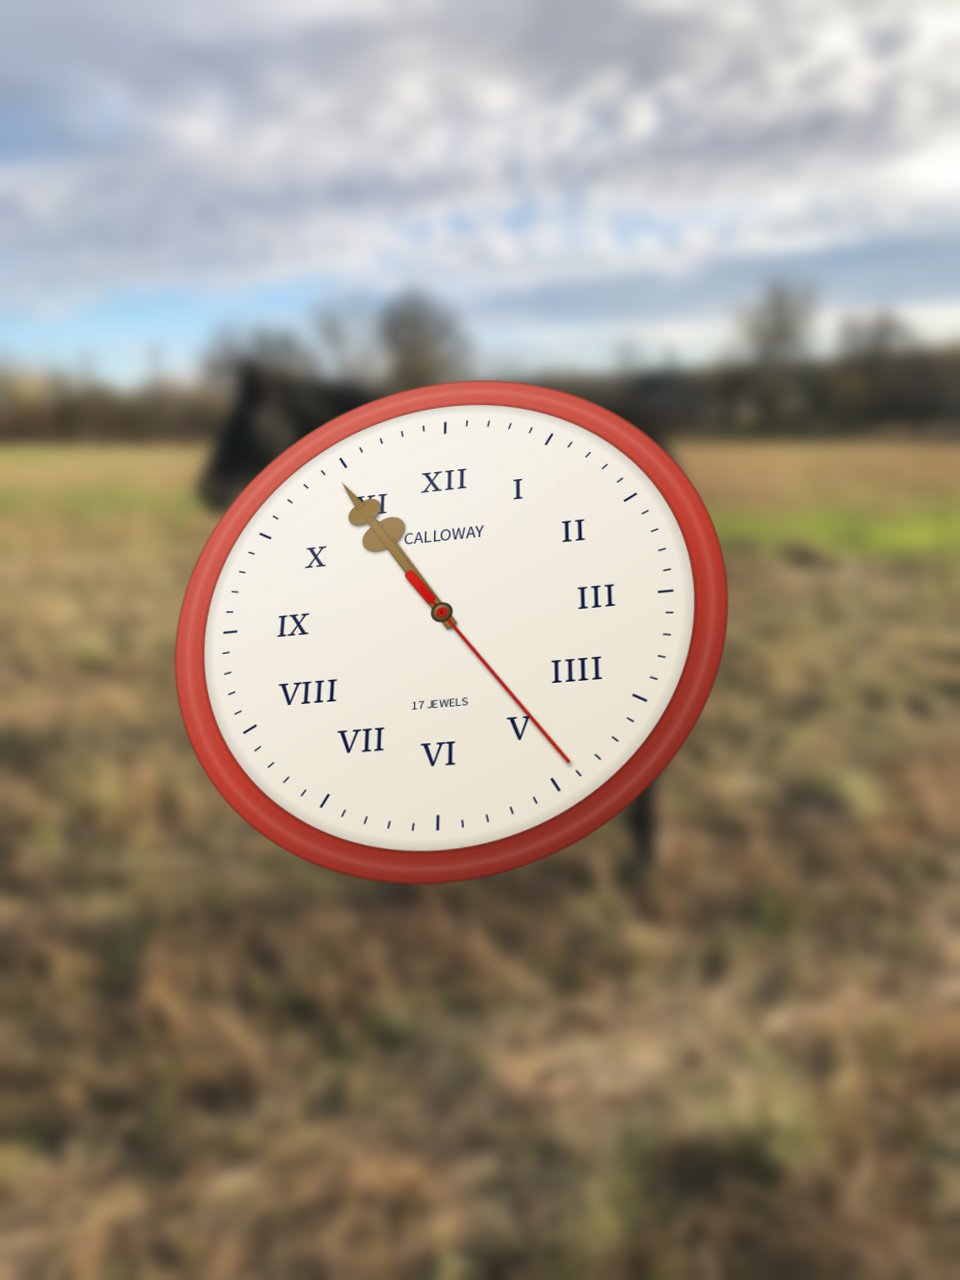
10:54:24
